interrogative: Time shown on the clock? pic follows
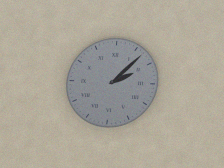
2:07
